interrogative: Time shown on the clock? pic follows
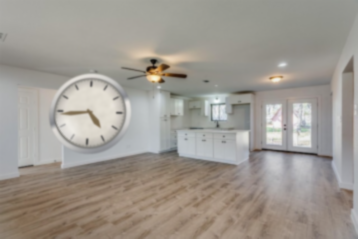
4:44
